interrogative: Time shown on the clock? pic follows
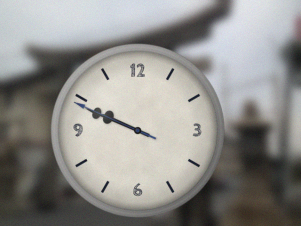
9:48:49
